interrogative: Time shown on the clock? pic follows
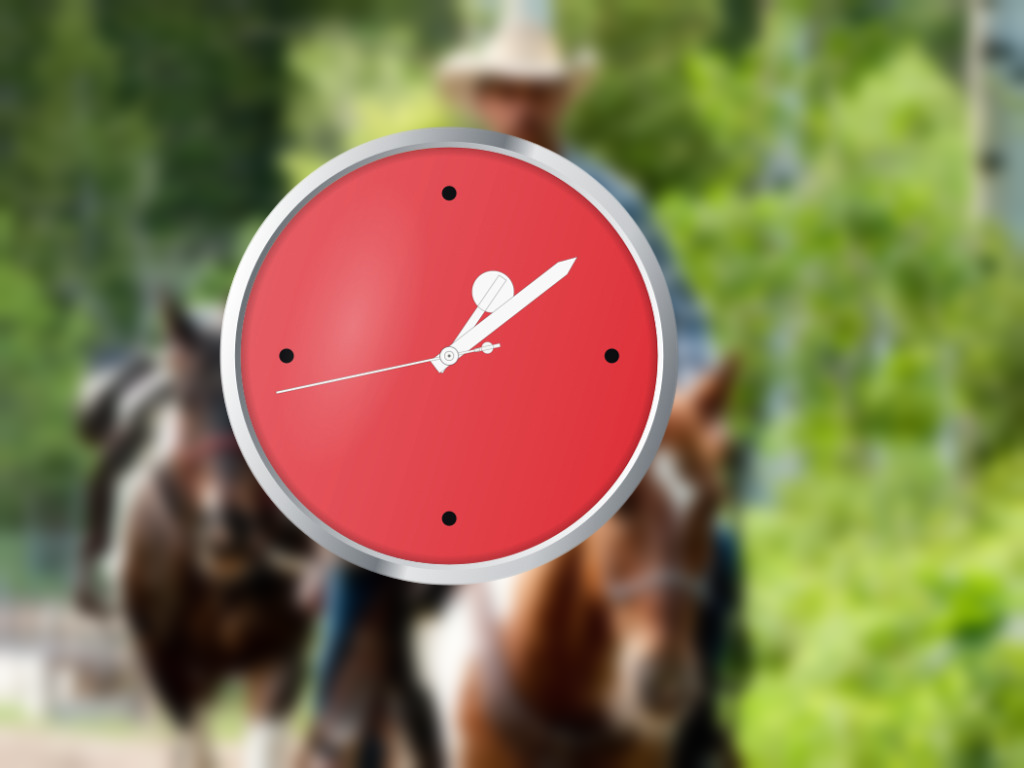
1:08:43
